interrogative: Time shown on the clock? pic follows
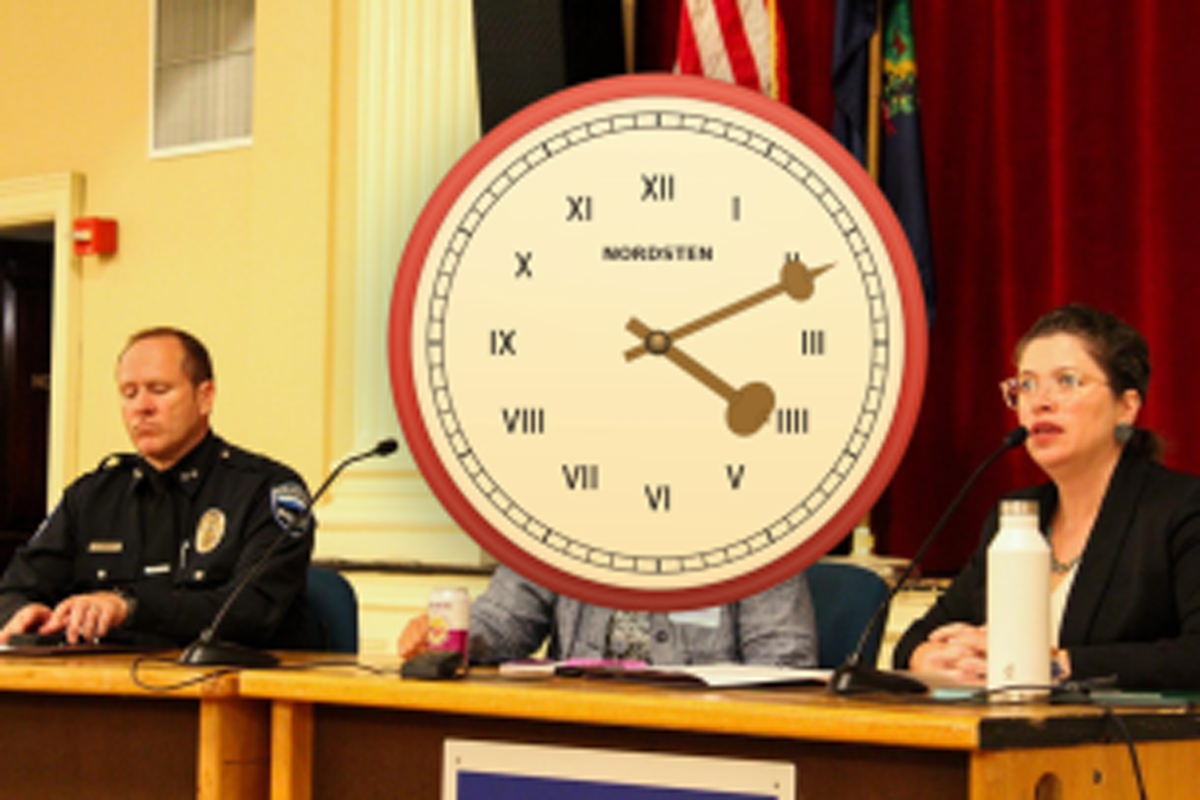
4:11
